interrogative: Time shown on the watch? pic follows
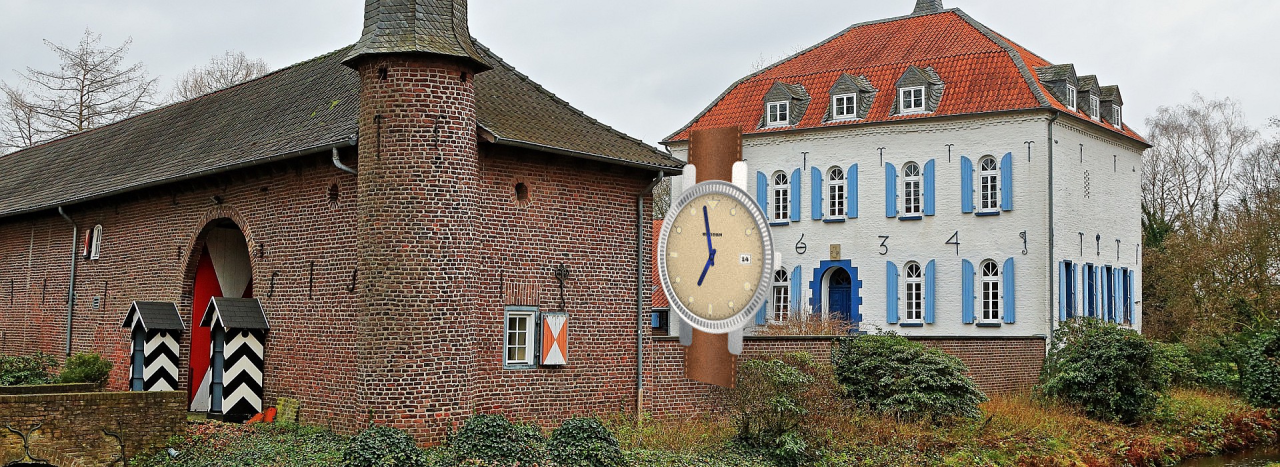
6:58
